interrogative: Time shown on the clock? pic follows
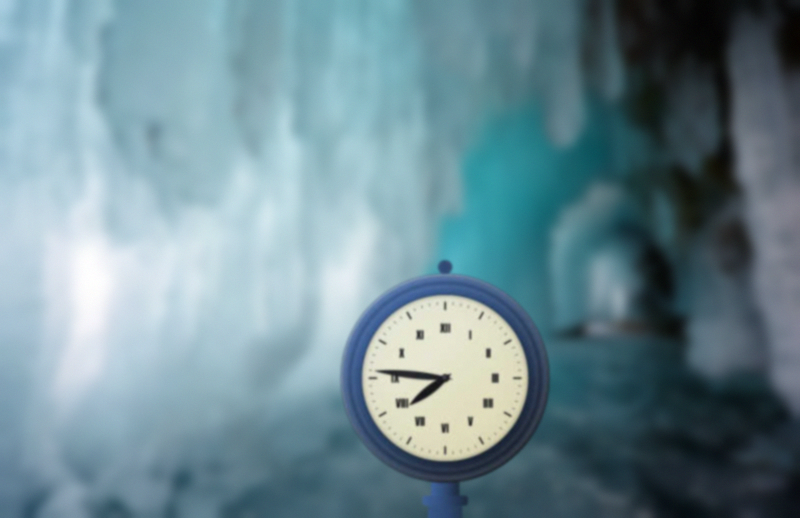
7:46
